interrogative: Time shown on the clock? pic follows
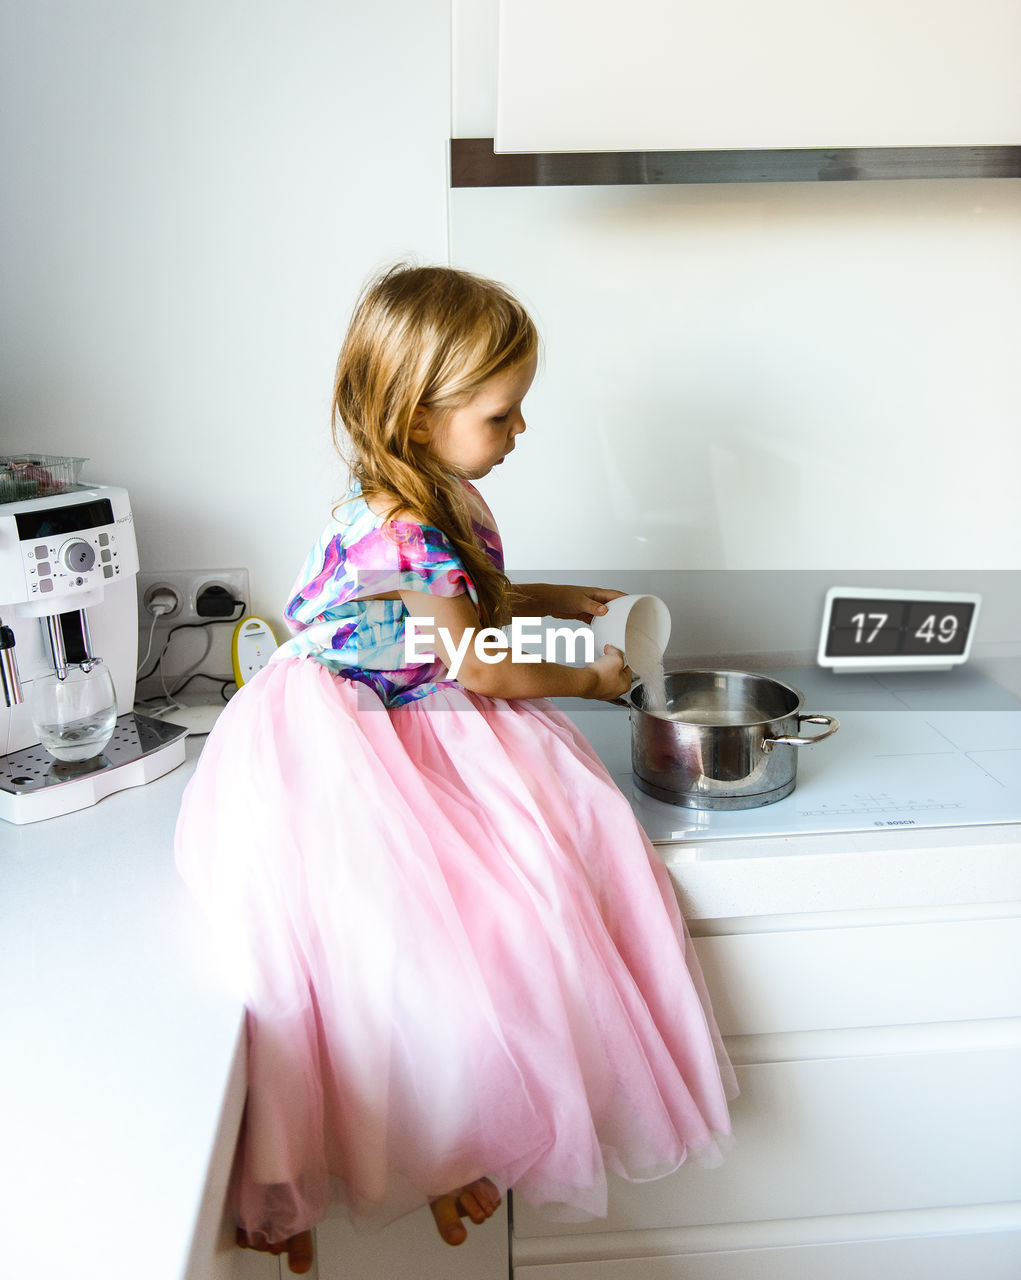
17:49
